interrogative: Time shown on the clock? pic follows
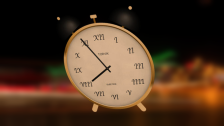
7:55
